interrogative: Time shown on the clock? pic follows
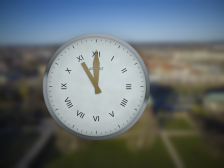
11:00
